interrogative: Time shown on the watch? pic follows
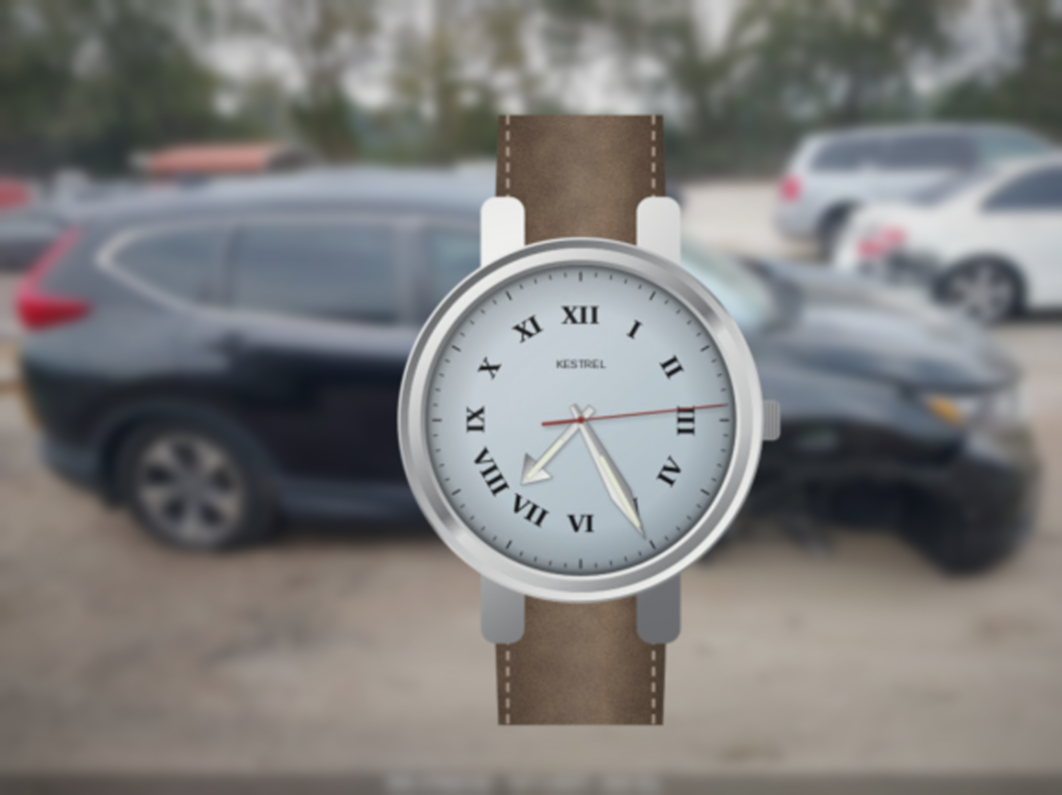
7:25:14
